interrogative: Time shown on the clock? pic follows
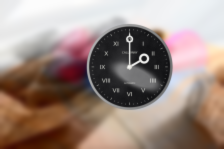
2:00
